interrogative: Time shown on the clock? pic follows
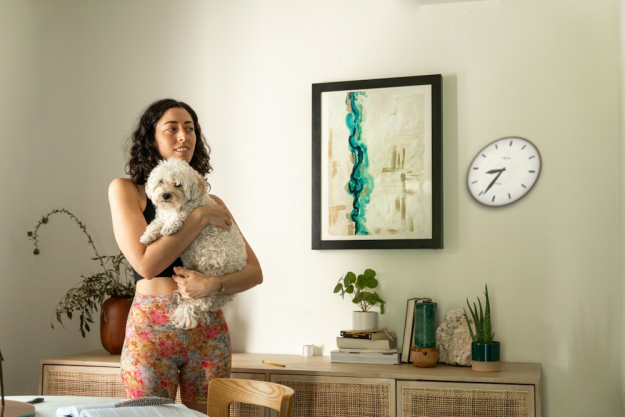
8:34
